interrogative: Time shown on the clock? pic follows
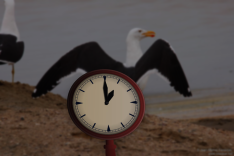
1:00
